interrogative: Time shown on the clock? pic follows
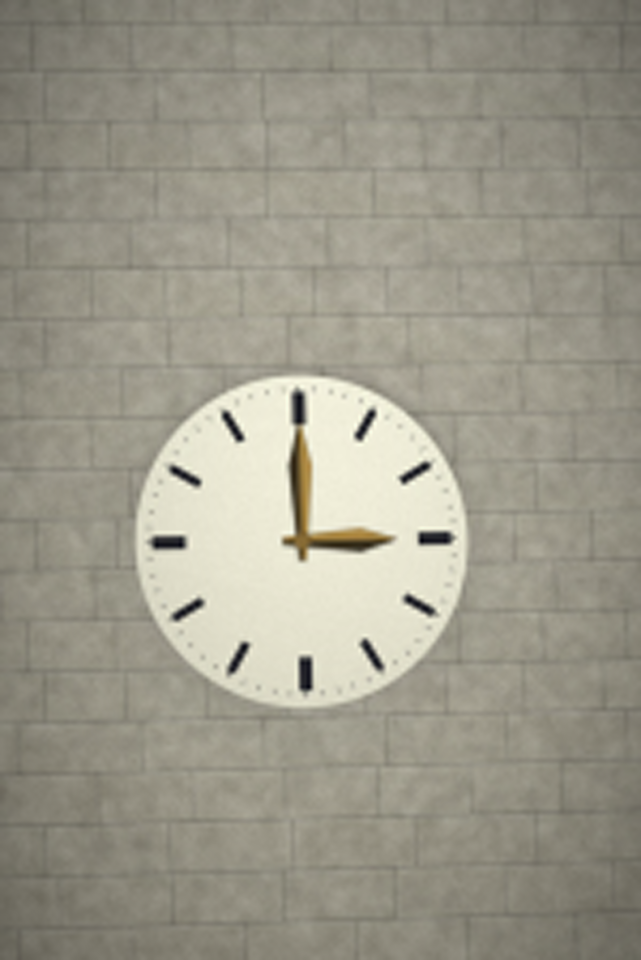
3:00
